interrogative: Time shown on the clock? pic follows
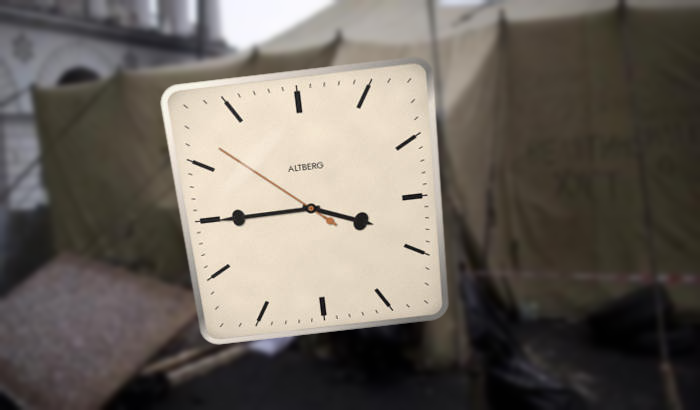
3:44:52
